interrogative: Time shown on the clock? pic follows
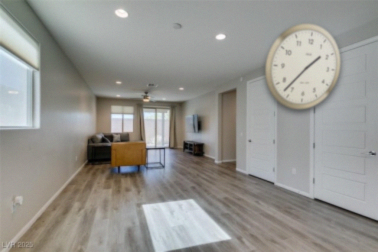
1:37
